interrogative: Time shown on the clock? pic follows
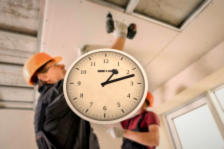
1:12
